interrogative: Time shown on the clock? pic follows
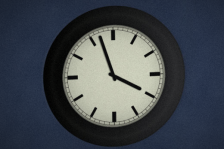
3:57
